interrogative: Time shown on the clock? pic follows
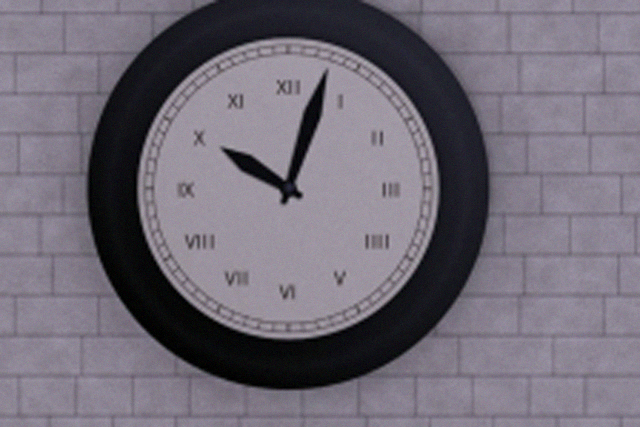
10:03
